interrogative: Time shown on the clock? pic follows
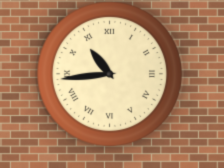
10:44
